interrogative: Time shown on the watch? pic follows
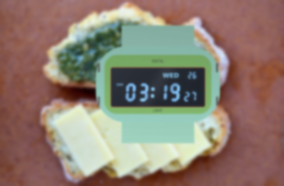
3:19
